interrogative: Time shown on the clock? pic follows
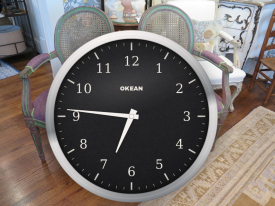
6:46
